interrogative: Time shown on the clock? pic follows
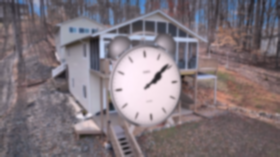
2:09
